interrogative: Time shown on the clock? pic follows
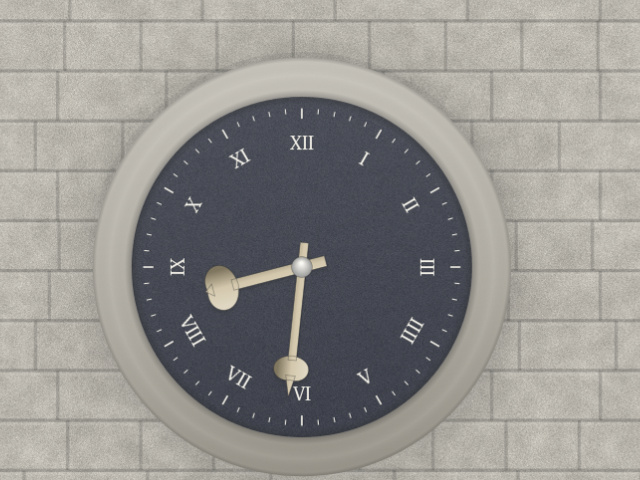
8:31
